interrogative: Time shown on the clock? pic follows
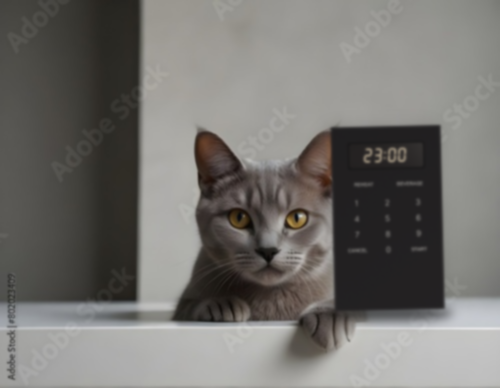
23:00
